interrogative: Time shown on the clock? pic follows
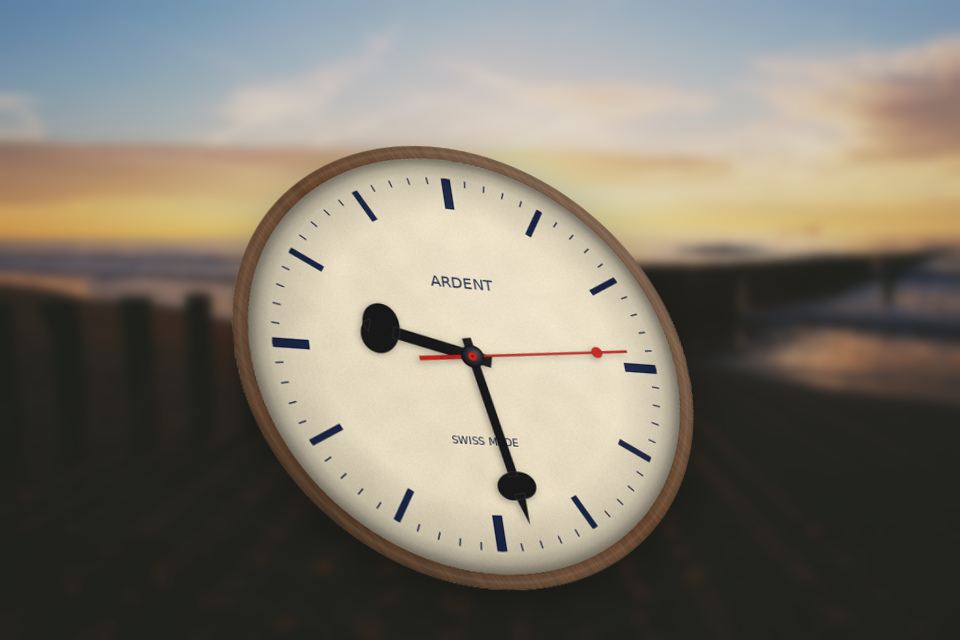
9:28:14
